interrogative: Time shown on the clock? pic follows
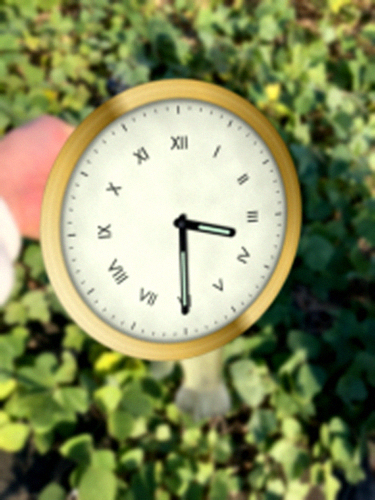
3:30
